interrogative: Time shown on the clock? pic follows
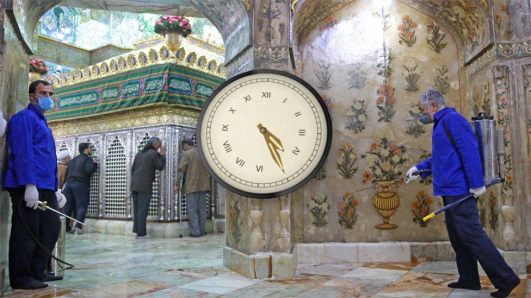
4:25
